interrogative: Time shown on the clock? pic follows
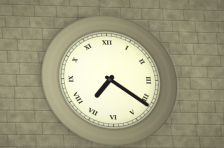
7:21
